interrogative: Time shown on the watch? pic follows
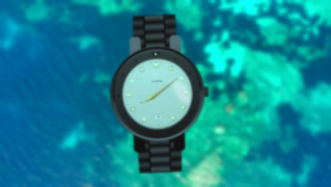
8:09
